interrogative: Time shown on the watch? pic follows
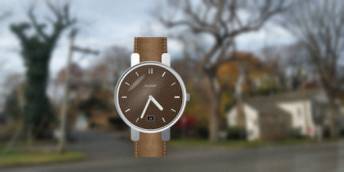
4:34
